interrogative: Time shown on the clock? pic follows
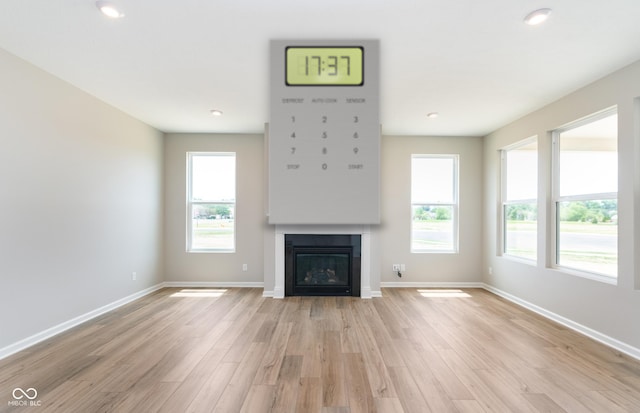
17:37
